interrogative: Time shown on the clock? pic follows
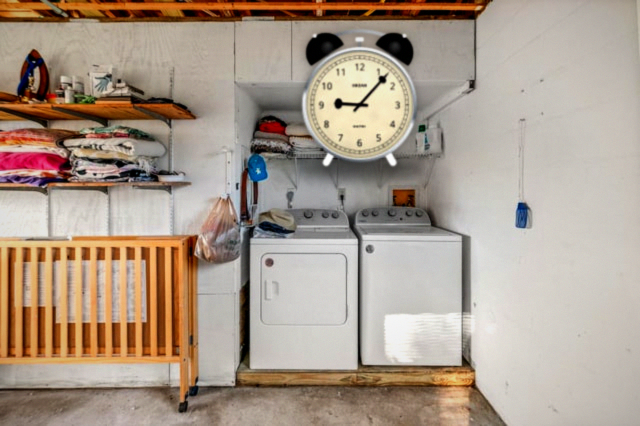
9:07
